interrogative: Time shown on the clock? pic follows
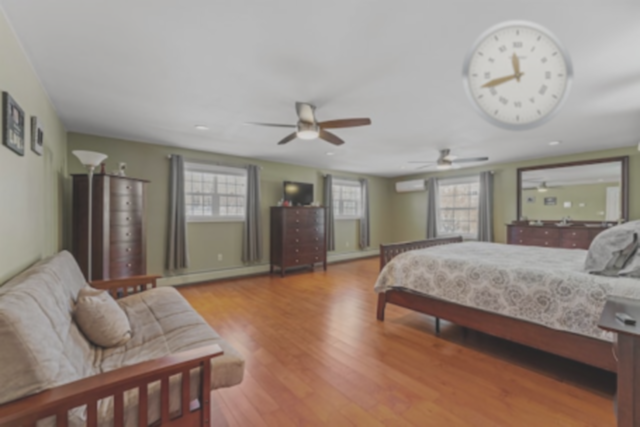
11:42
